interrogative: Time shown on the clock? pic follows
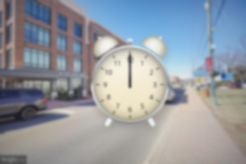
12:00
